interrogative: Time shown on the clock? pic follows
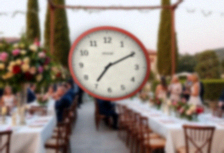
7:10
